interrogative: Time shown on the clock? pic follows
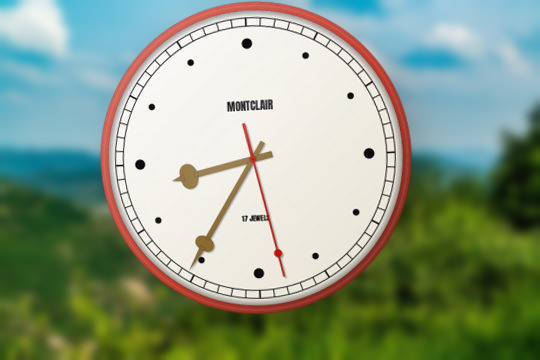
8:35:28
